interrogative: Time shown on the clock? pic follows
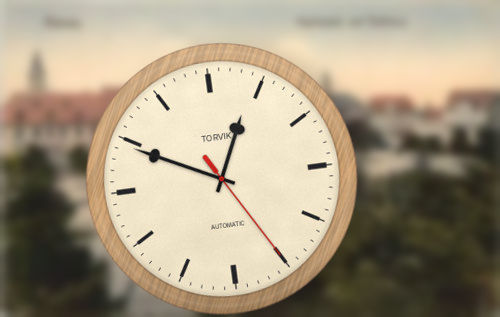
12:49:25
